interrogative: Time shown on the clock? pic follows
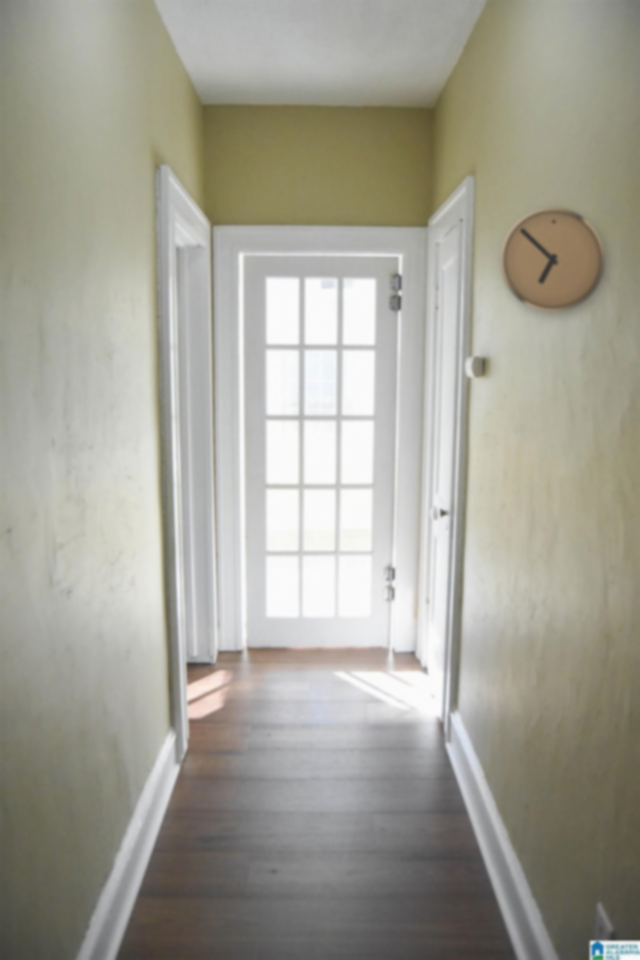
6:52
